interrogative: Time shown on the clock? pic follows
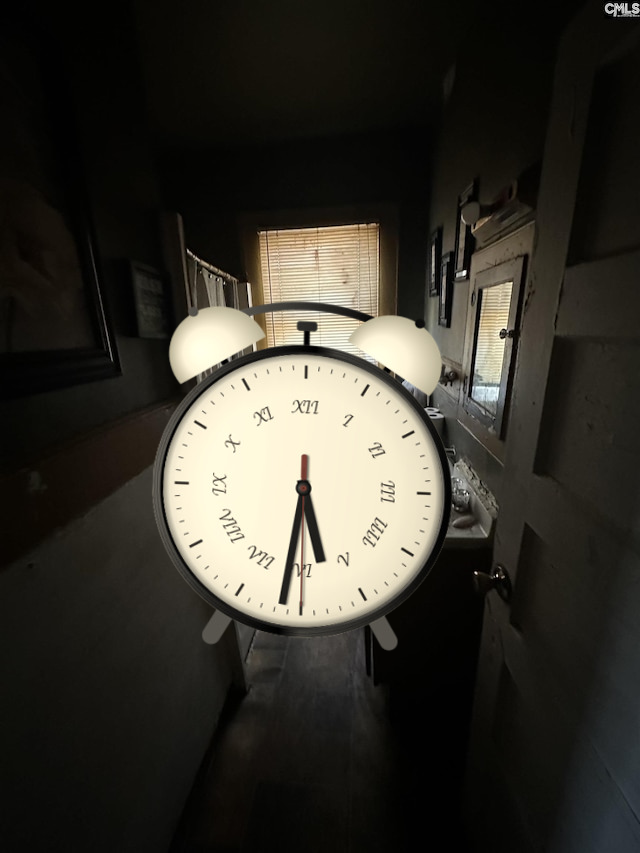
5:31:30
